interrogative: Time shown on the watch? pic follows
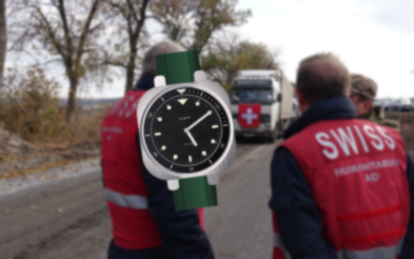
5:10
